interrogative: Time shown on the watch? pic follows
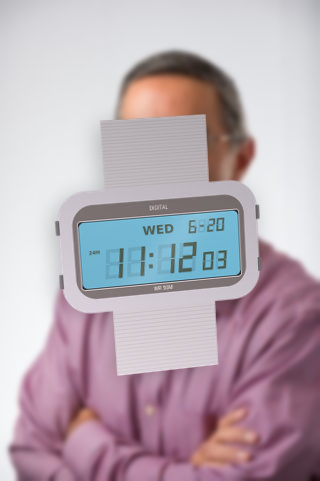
11:12:03
